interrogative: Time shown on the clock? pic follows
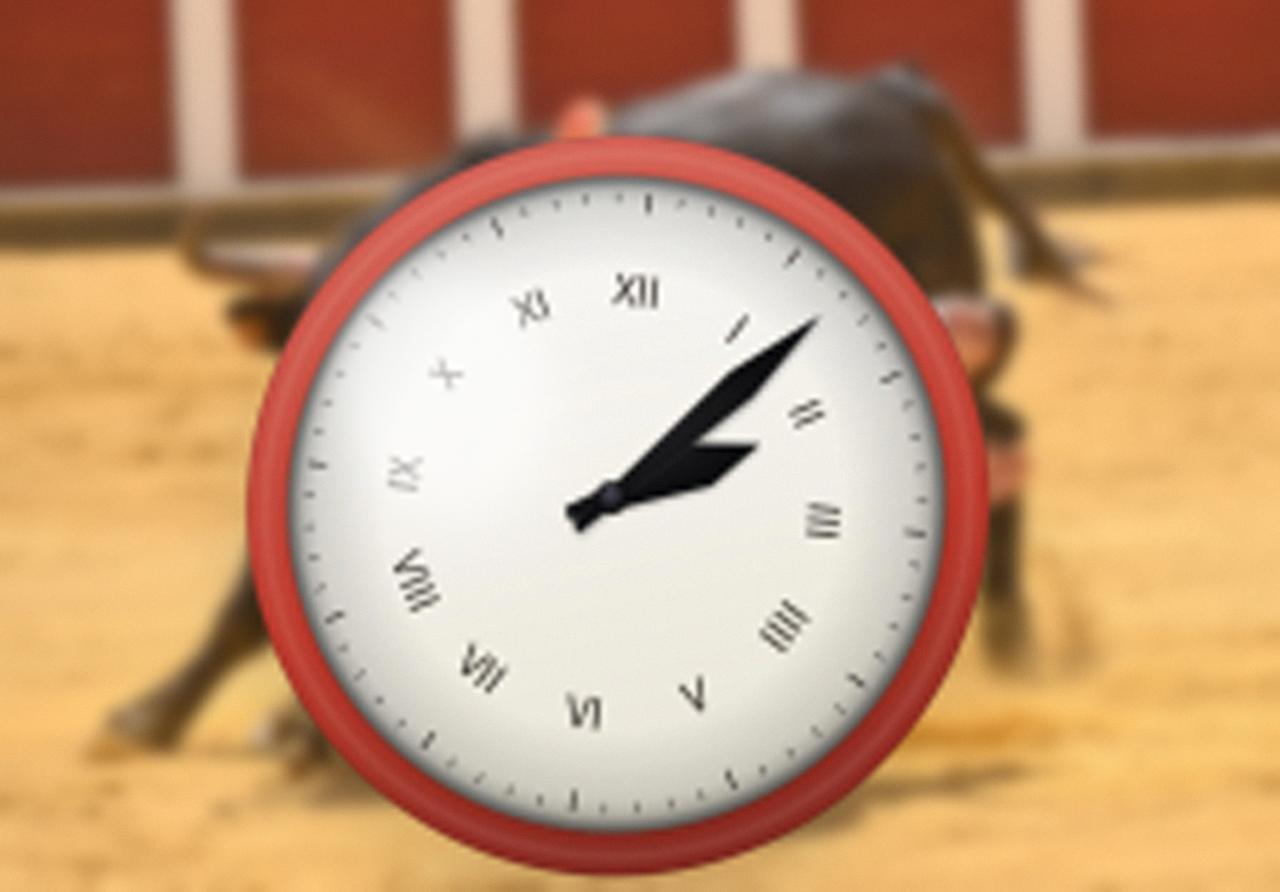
2:07
